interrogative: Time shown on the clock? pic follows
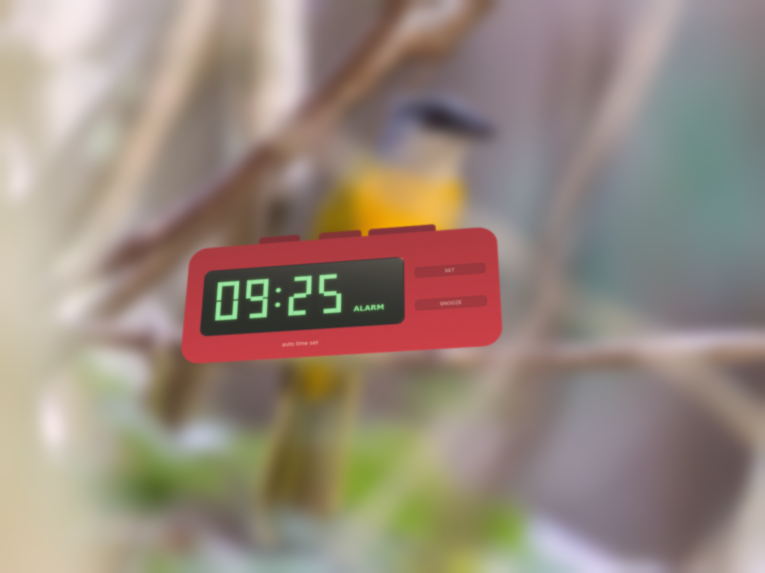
9:25
